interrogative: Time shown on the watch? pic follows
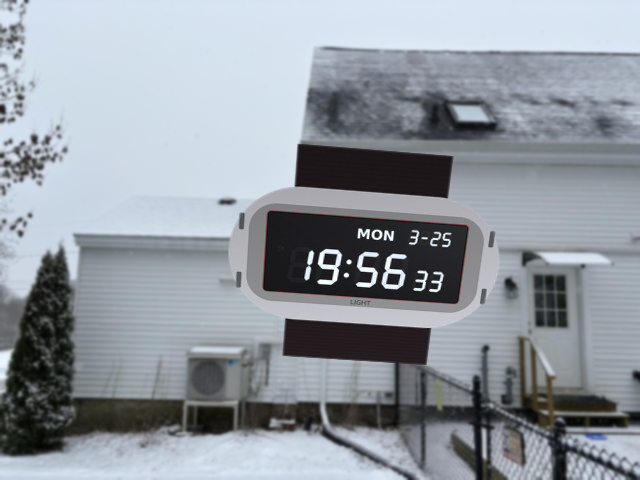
19:56:33
